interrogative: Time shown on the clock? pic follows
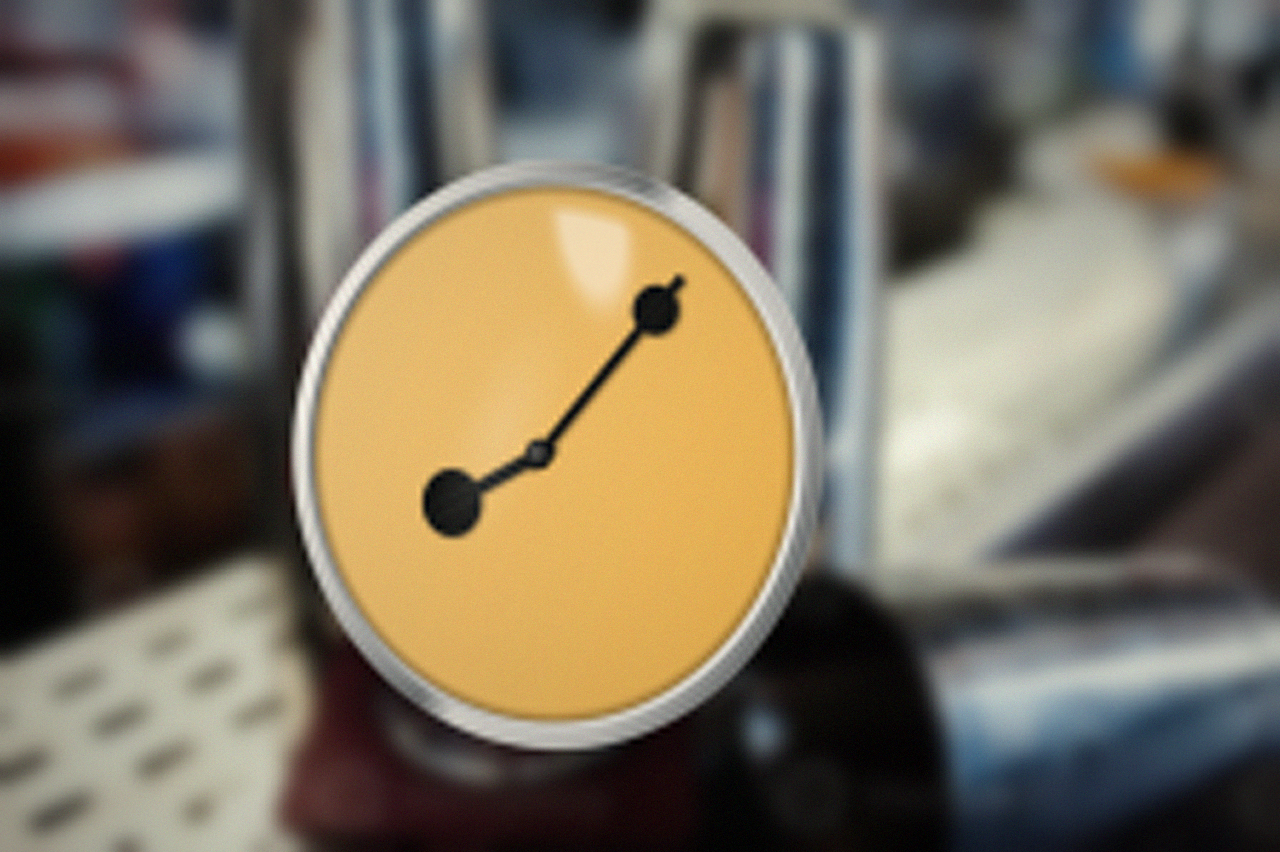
8:07
